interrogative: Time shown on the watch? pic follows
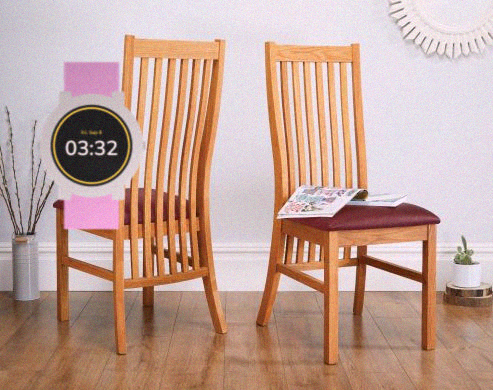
3:32
